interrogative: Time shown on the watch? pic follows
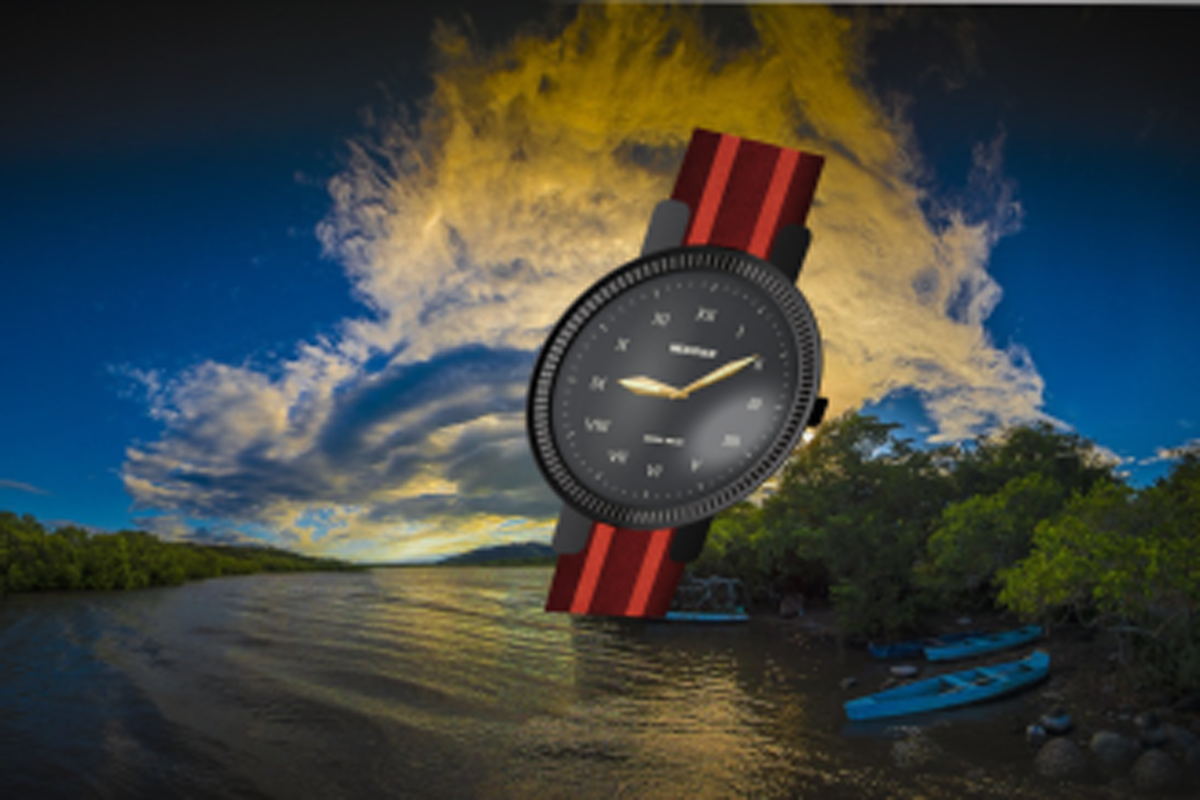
9:09
